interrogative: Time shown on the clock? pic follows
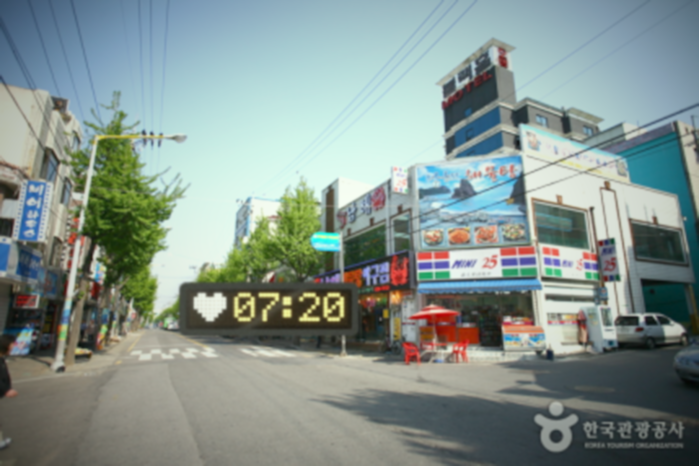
7:20
